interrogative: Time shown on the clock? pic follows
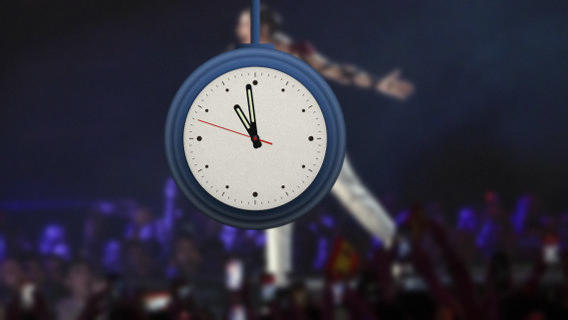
10:58:48
